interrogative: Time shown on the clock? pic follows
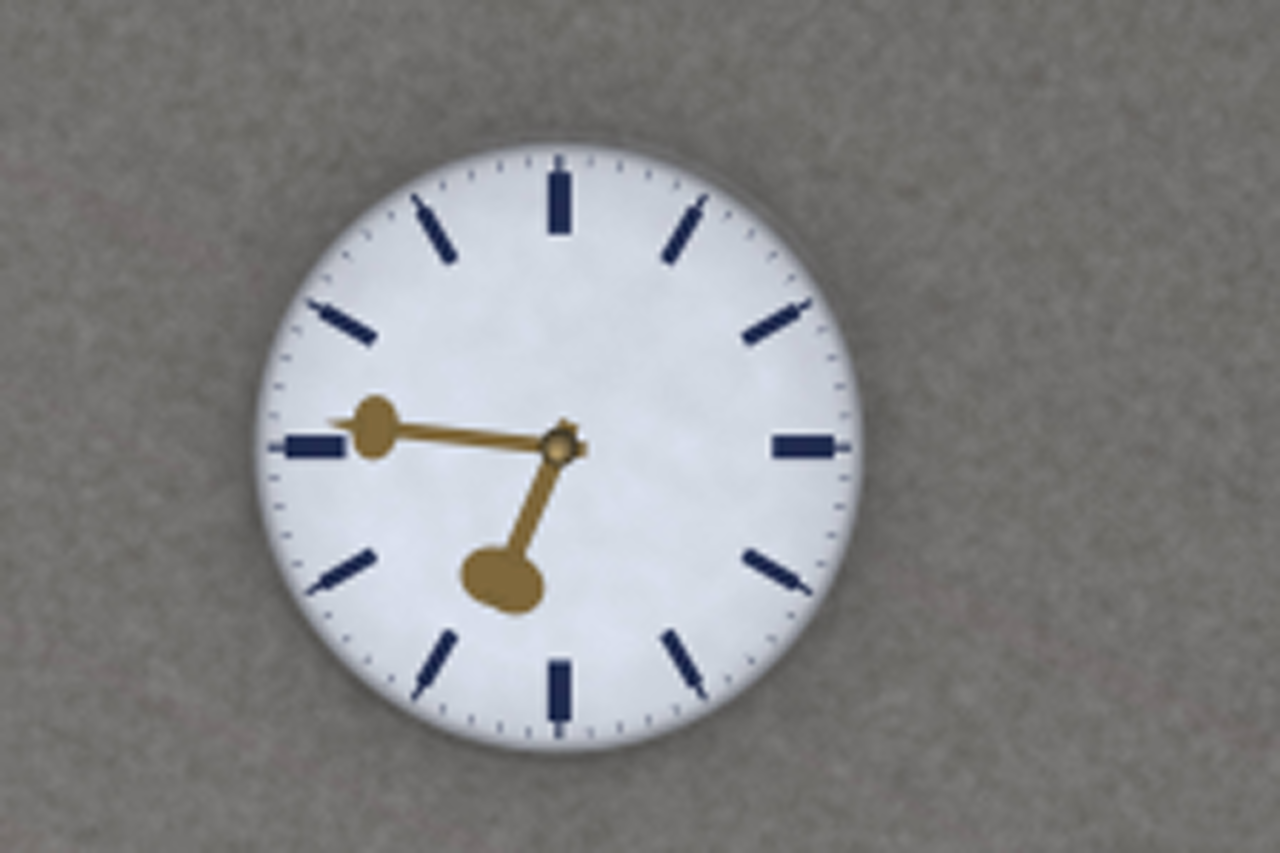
6:46
